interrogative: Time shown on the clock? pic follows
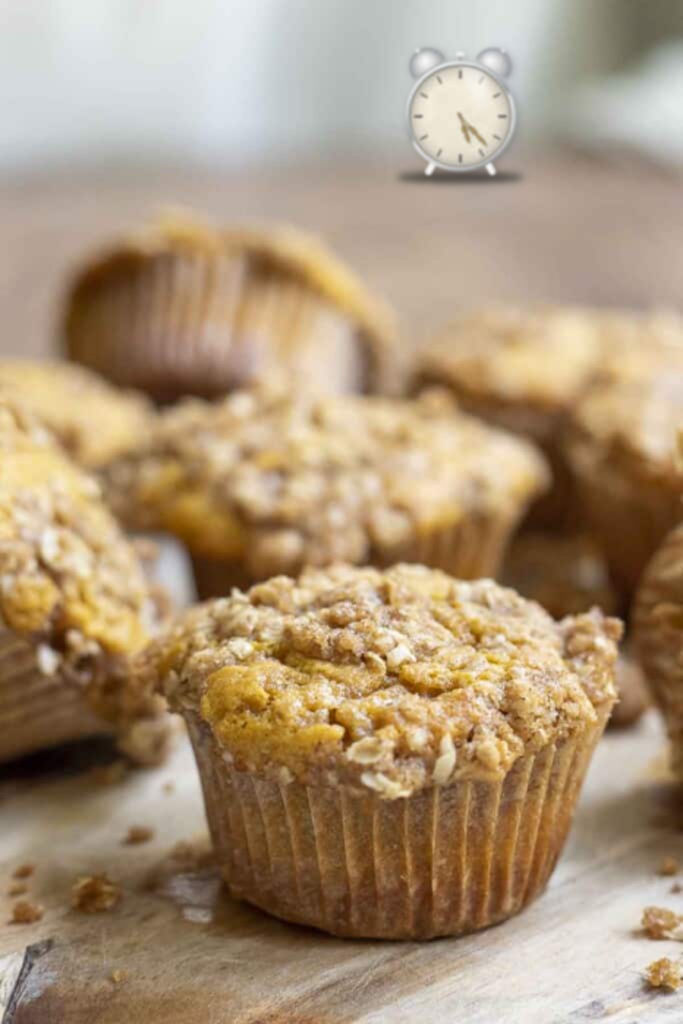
5:23
